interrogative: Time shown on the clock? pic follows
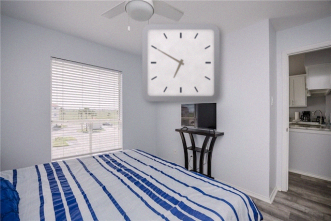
6:50
